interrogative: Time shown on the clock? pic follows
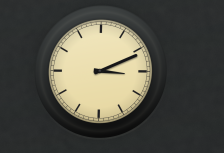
3:11
